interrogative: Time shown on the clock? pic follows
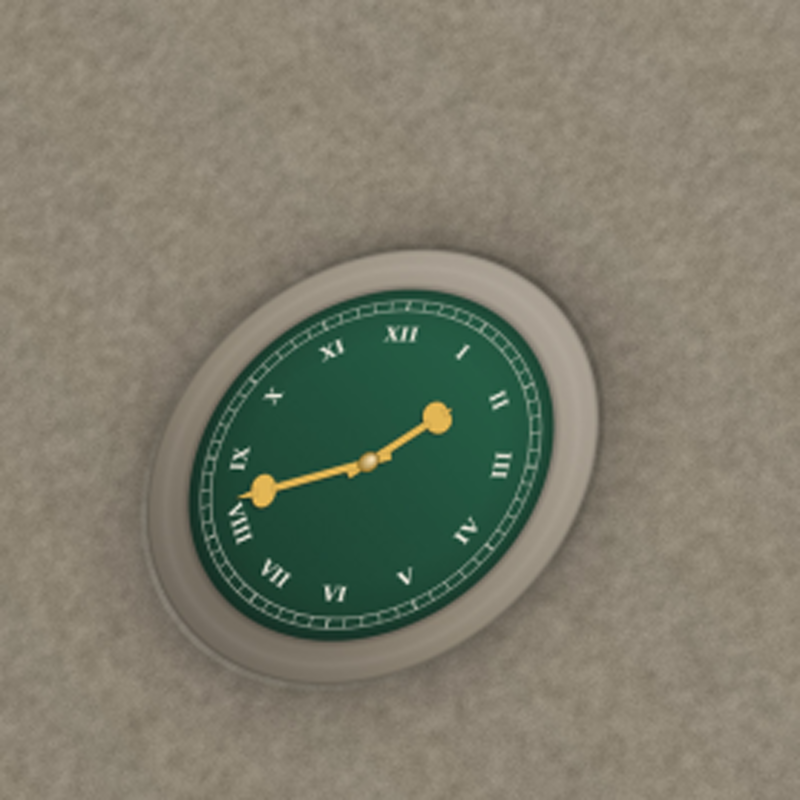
1:42
